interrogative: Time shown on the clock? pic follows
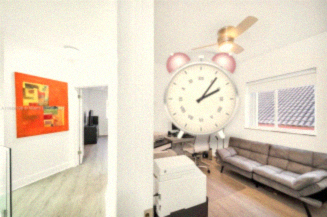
2:06
